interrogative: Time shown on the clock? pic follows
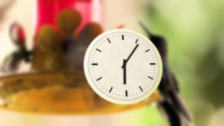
6:06
